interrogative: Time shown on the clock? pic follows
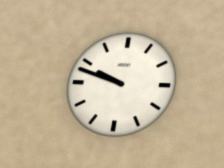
9:48
